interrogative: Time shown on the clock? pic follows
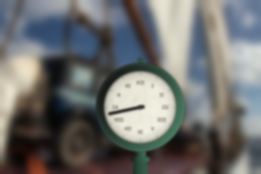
8:43
